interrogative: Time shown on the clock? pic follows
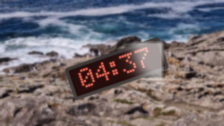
4:37
